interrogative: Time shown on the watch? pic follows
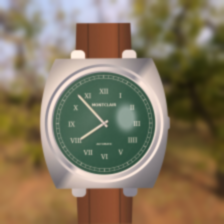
7:53
